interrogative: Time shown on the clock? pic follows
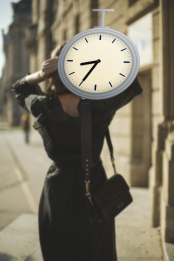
8:35
